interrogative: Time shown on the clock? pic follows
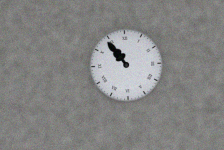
10:54
